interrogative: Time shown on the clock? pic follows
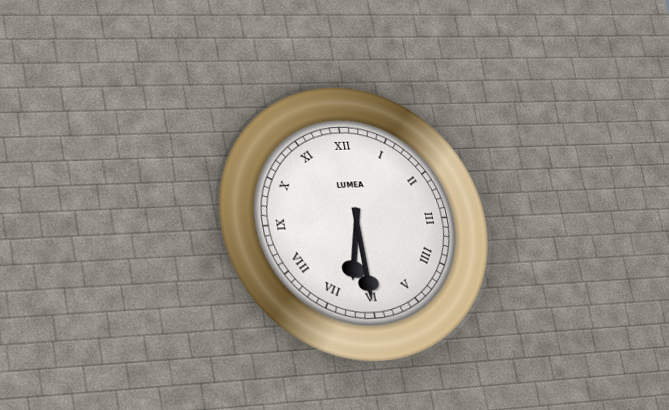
6:30
